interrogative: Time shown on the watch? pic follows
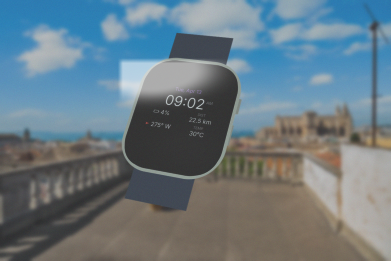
9:02
